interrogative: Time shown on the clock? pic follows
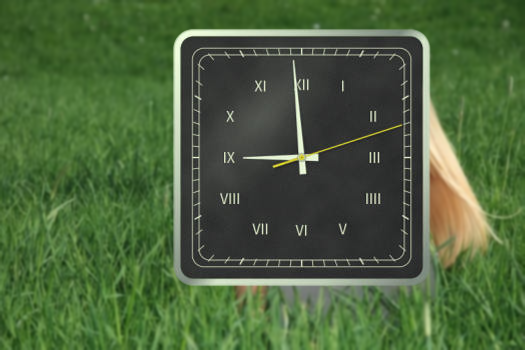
8:59:12
